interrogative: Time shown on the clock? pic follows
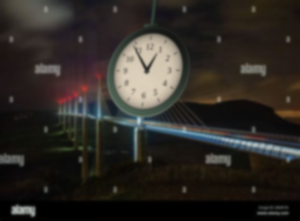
12:54
